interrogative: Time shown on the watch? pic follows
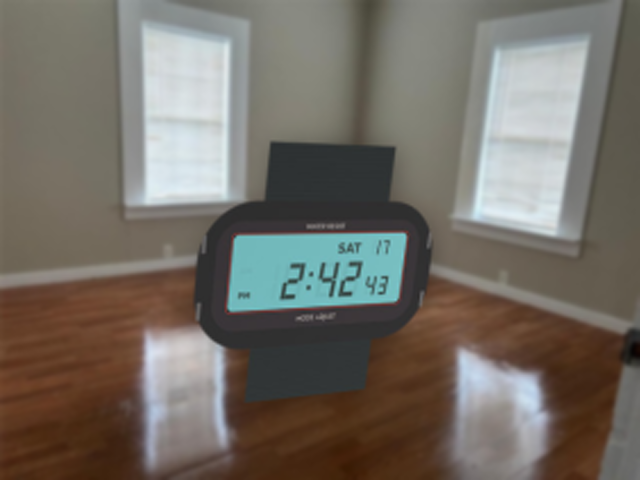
2:42:43
